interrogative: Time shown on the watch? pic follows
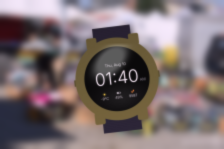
1:40
